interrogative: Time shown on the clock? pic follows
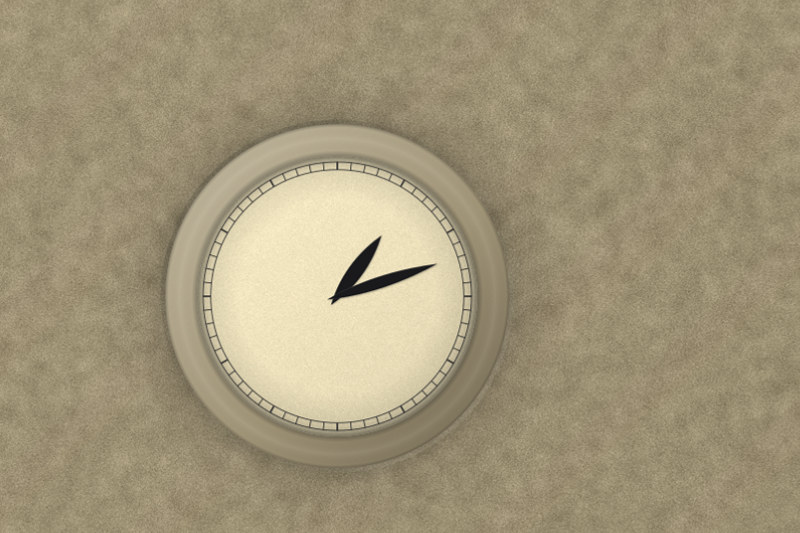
1:12
